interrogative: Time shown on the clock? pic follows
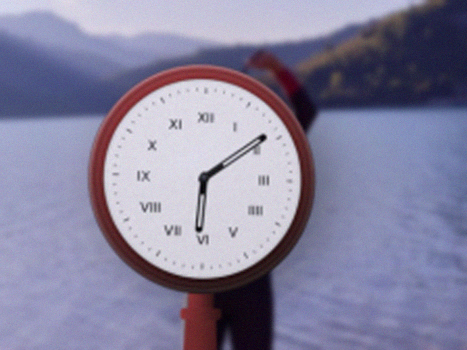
6:09
